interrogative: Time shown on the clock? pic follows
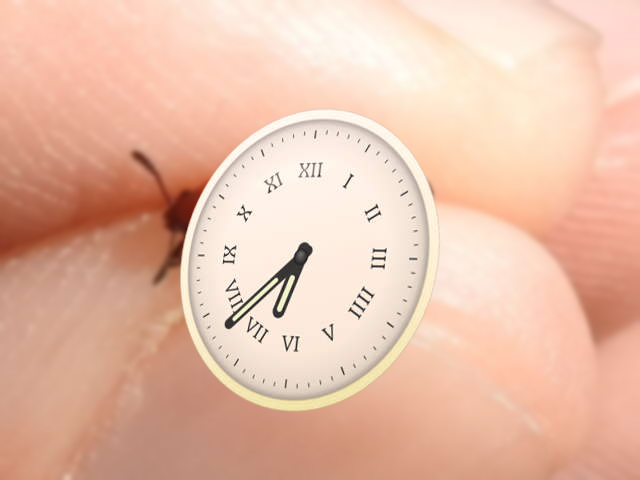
6:38
